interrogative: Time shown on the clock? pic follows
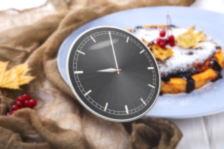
9:00
